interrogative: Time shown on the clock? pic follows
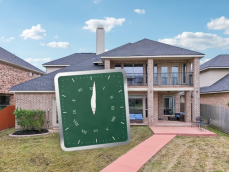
12:01
